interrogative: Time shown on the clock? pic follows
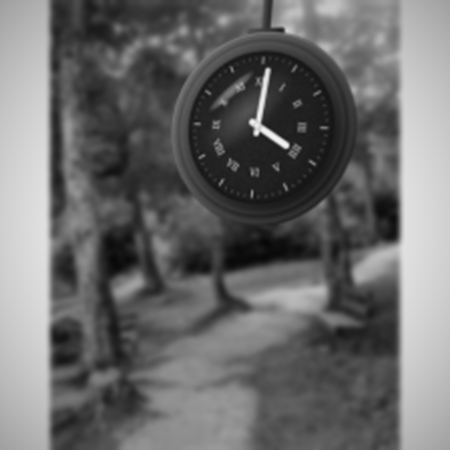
4:01
